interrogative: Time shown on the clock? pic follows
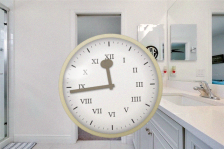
11:44
